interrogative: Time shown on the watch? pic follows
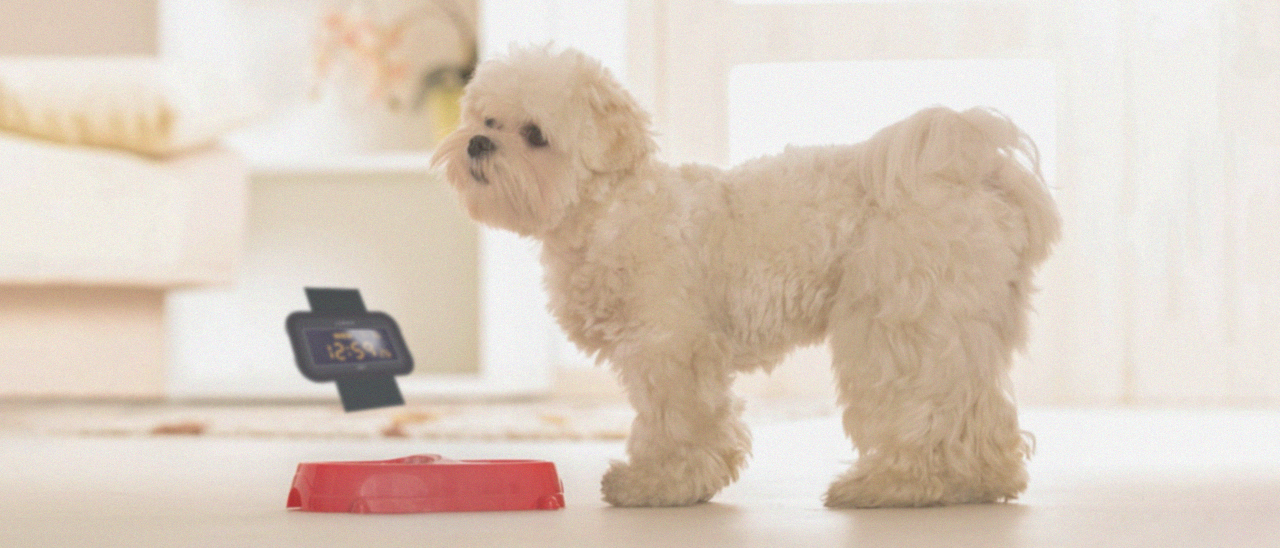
12:59
